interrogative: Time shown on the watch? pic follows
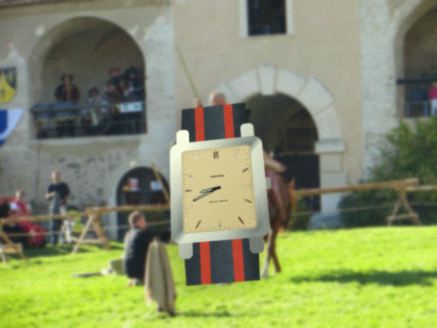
8:41
